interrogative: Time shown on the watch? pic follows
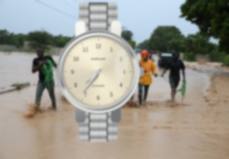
7:36
